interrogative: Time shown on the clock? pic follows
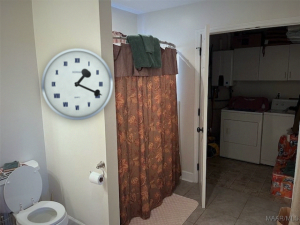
1:19
